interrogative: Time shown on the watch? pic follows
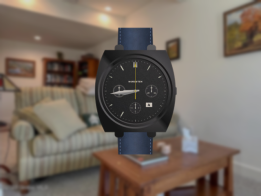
8:44
